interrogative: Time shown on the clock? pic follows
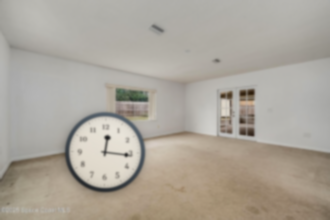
12:16
